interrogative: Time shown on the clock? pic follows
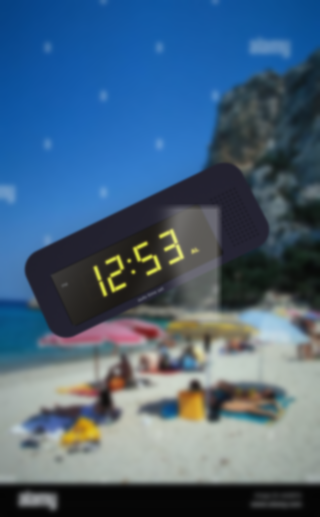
12:53
